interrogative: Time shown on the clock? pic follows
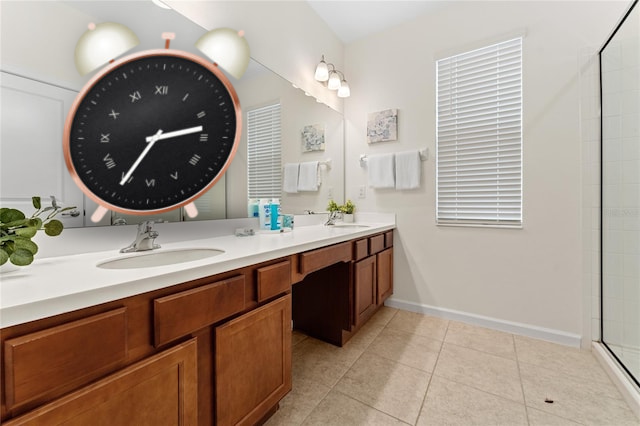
2:35
